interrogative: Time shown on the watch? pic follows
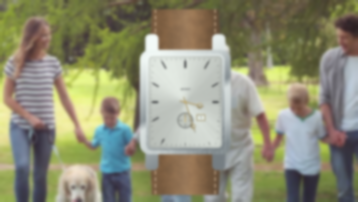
3:27
